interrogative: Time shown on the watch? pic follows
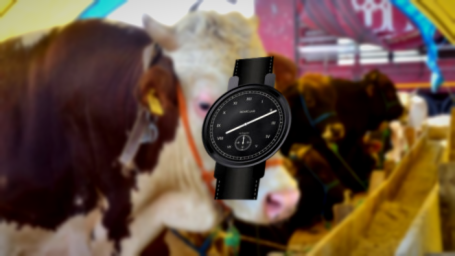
8:11
